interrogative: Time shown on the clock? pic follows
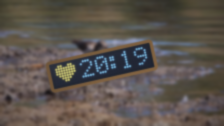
20:19
